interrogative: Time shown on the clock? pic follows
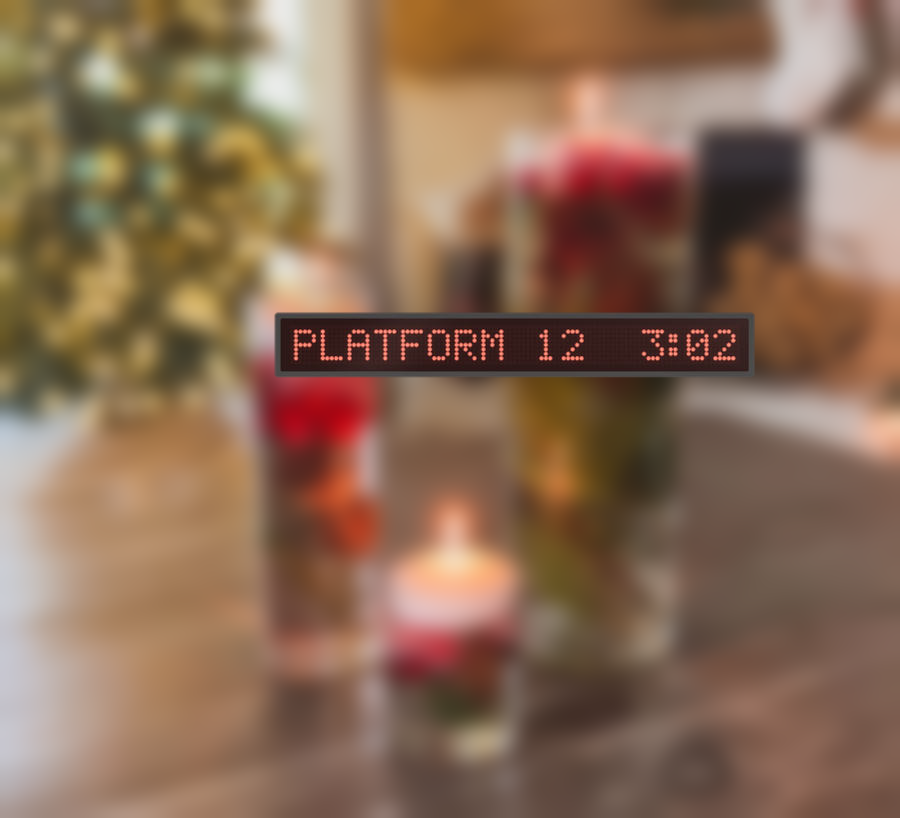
3:02
